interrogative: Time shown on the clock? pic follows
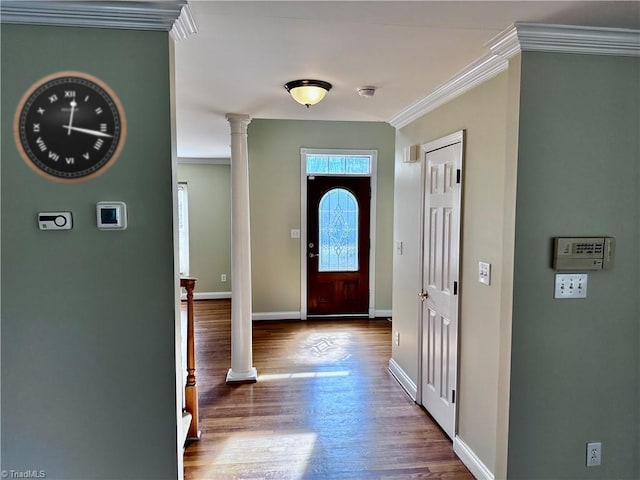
12:17
